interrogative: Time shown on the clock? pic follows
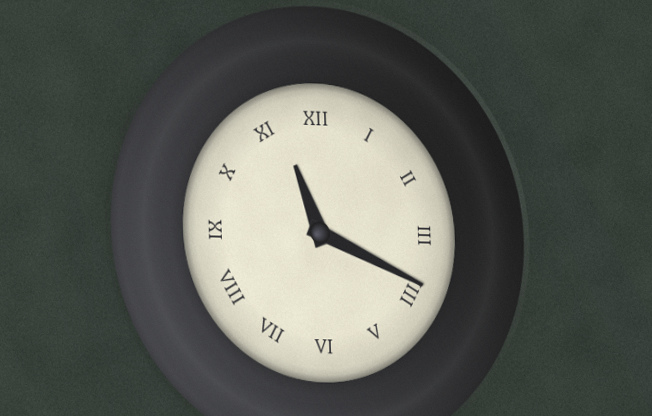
11:19
